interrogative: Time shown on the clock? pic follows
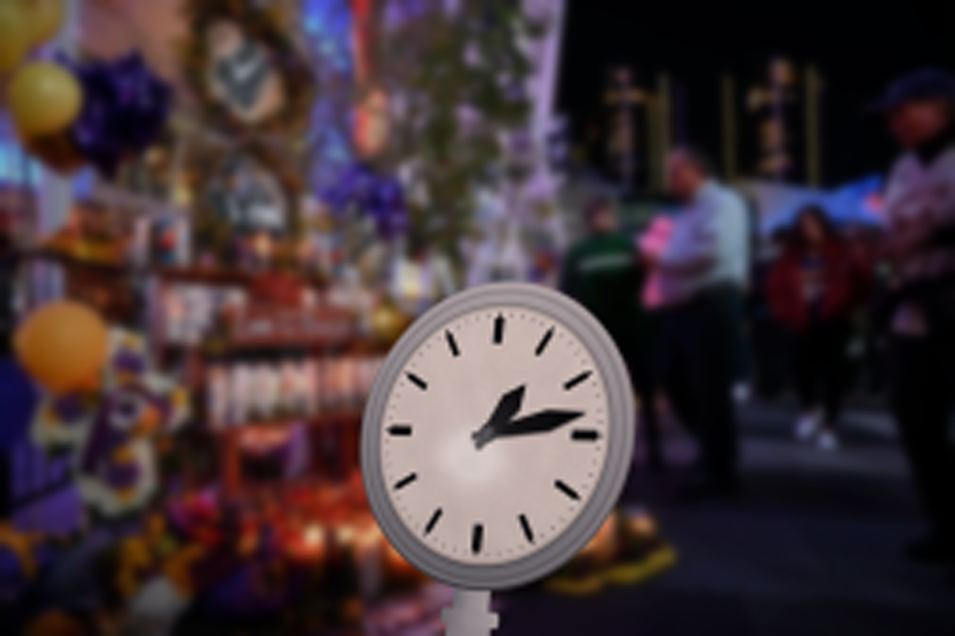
1:13
